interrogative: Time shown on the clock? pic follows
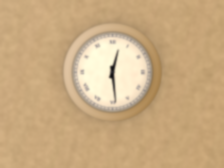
12:29
